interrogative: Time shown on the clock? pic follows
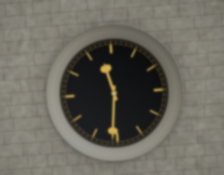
11:31
